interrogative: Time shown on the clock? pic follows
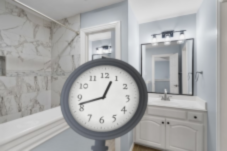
12:42
